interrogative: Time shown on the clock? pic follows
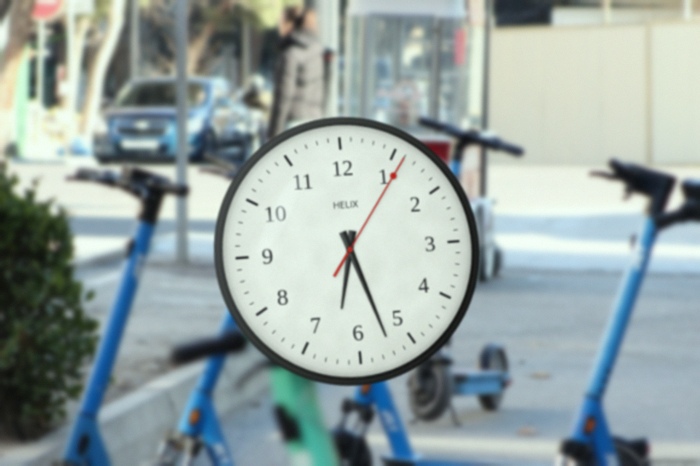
6:27:06
